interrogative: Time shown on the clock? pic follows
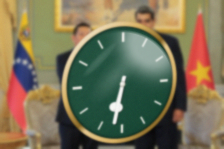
6:32
